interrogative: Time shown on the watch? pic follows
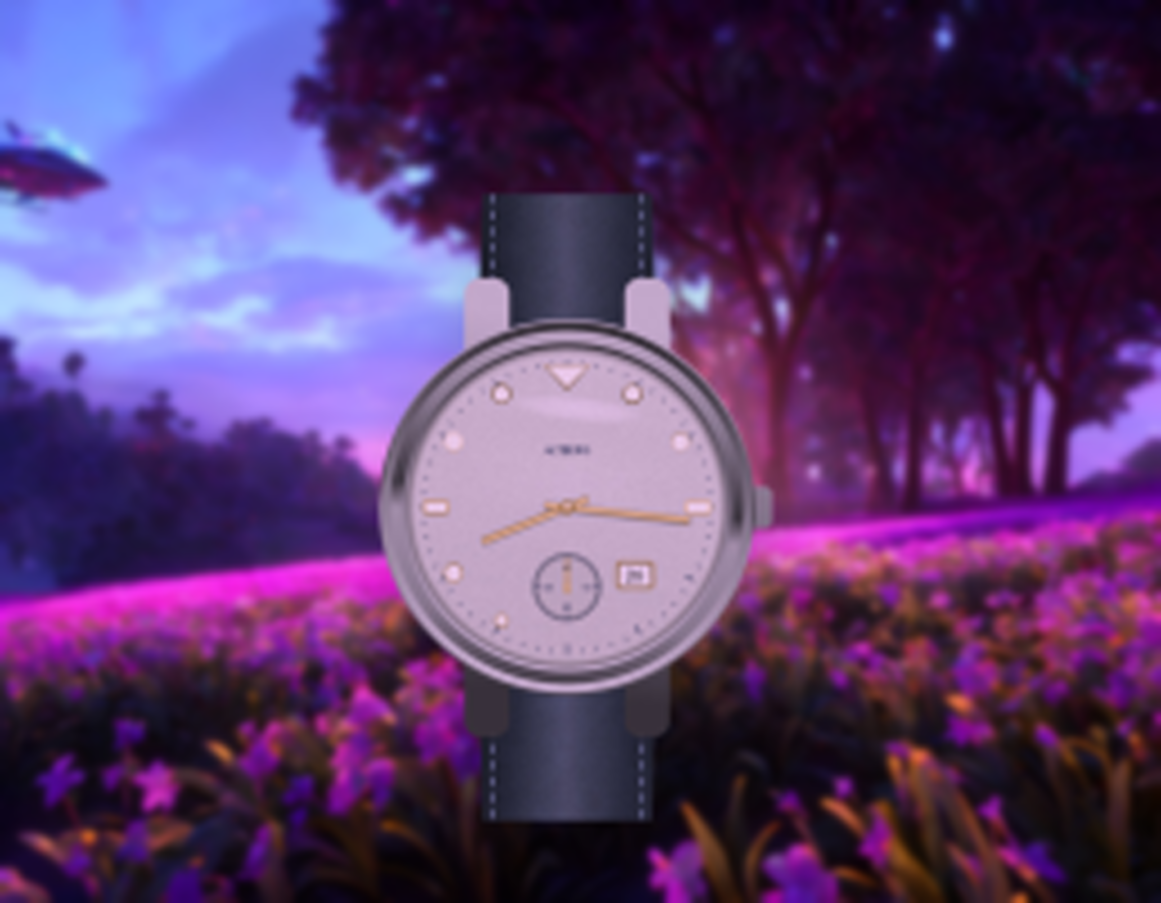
8:16
